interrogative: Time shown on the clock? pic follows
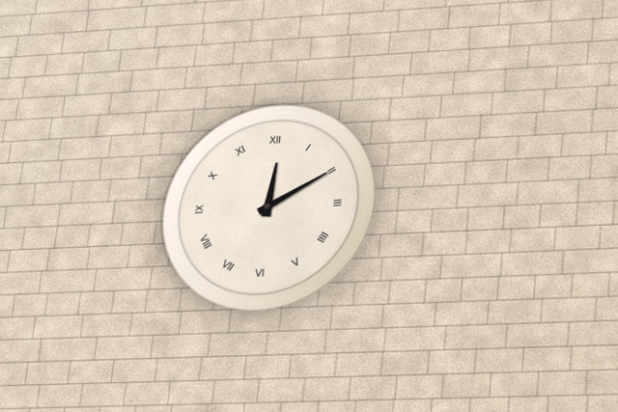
12:10
